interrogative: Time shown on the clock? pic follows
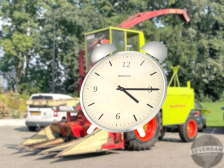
4:15
